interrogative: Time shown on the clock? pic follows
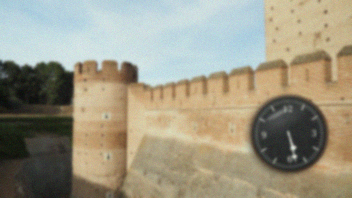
5:28
